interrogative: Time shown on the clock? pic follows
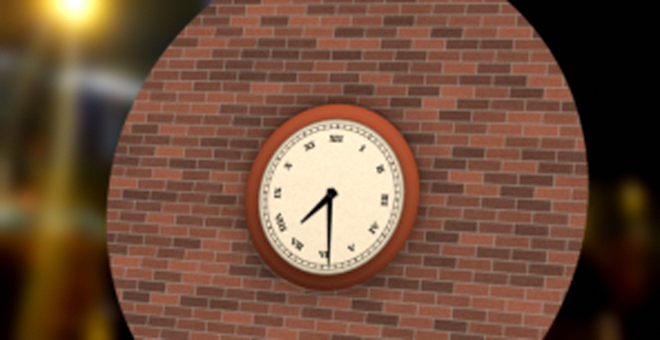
7:29
